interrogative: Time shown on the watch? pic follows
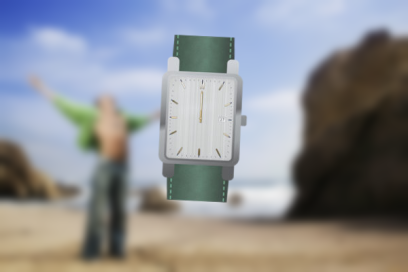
12:00
